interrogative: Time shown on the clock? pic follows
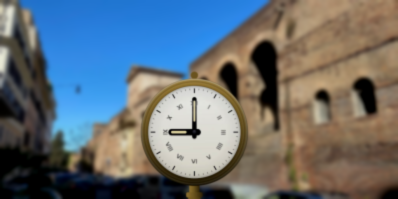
9:00
